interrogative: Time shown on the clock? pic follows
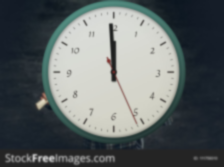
11:59:26
